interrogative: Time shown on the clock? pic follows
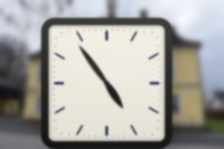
4:54
